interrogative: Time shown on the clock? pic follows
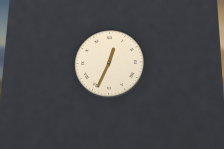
12:34
